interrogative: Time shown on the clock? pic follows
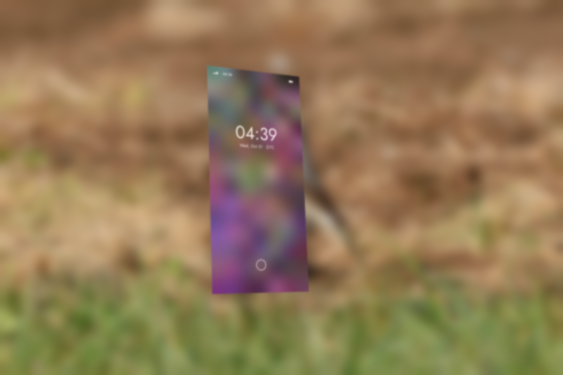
4:39
